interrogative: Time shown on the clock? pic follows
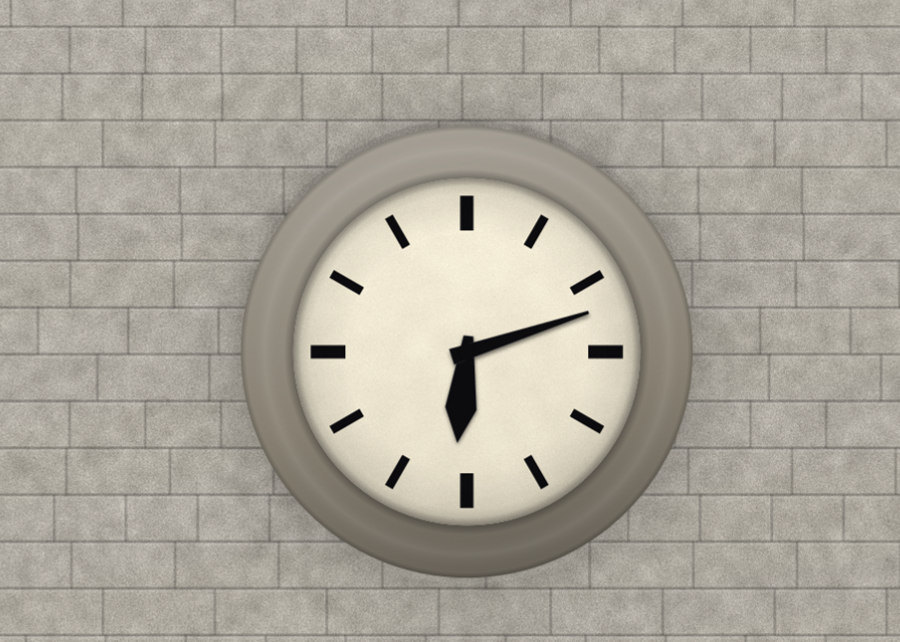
6:12
